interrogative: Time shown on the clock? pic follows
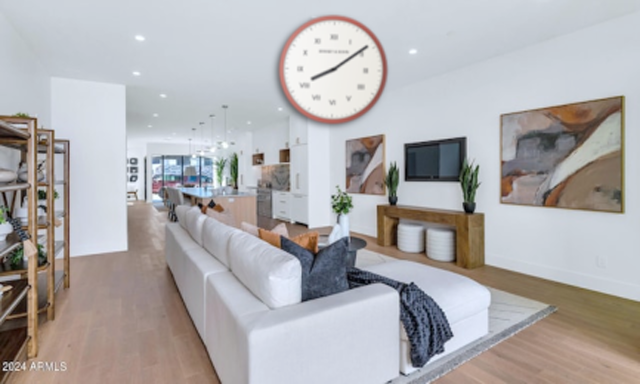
8:09
